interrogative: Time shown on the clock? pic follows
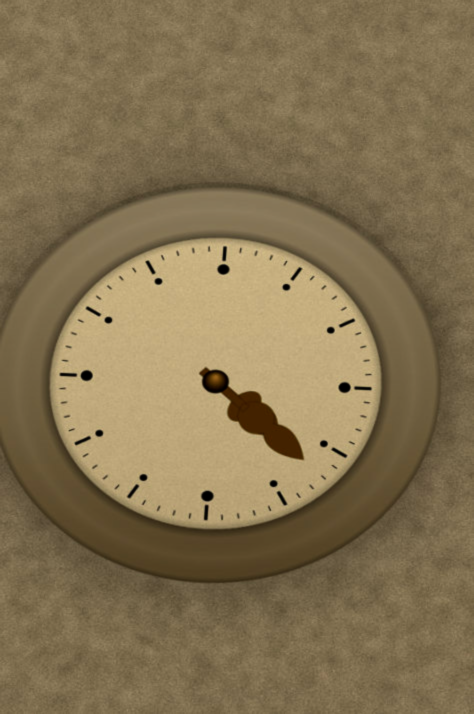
4:22
